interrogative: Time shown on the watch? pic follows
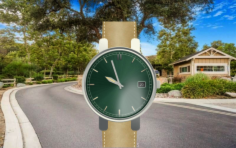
9:57
